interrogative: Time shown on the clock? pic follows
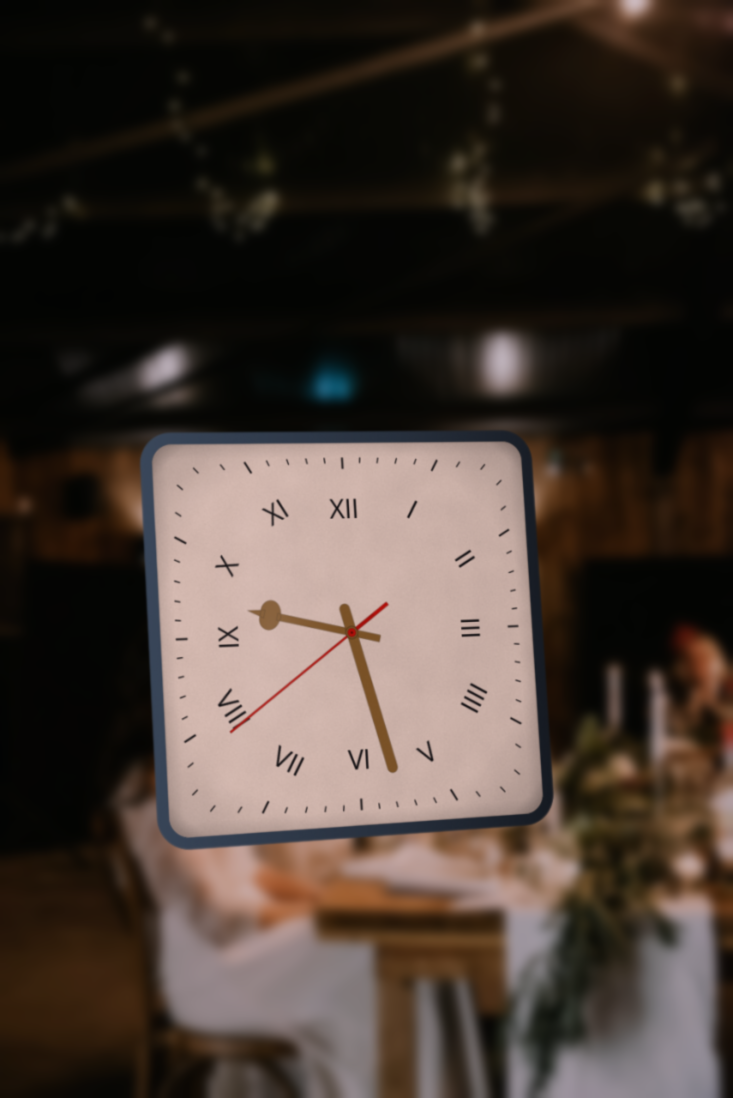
9:27:39
